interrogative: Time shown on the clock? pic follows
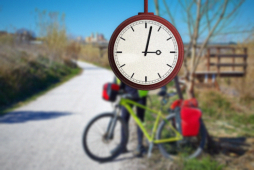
3:02
